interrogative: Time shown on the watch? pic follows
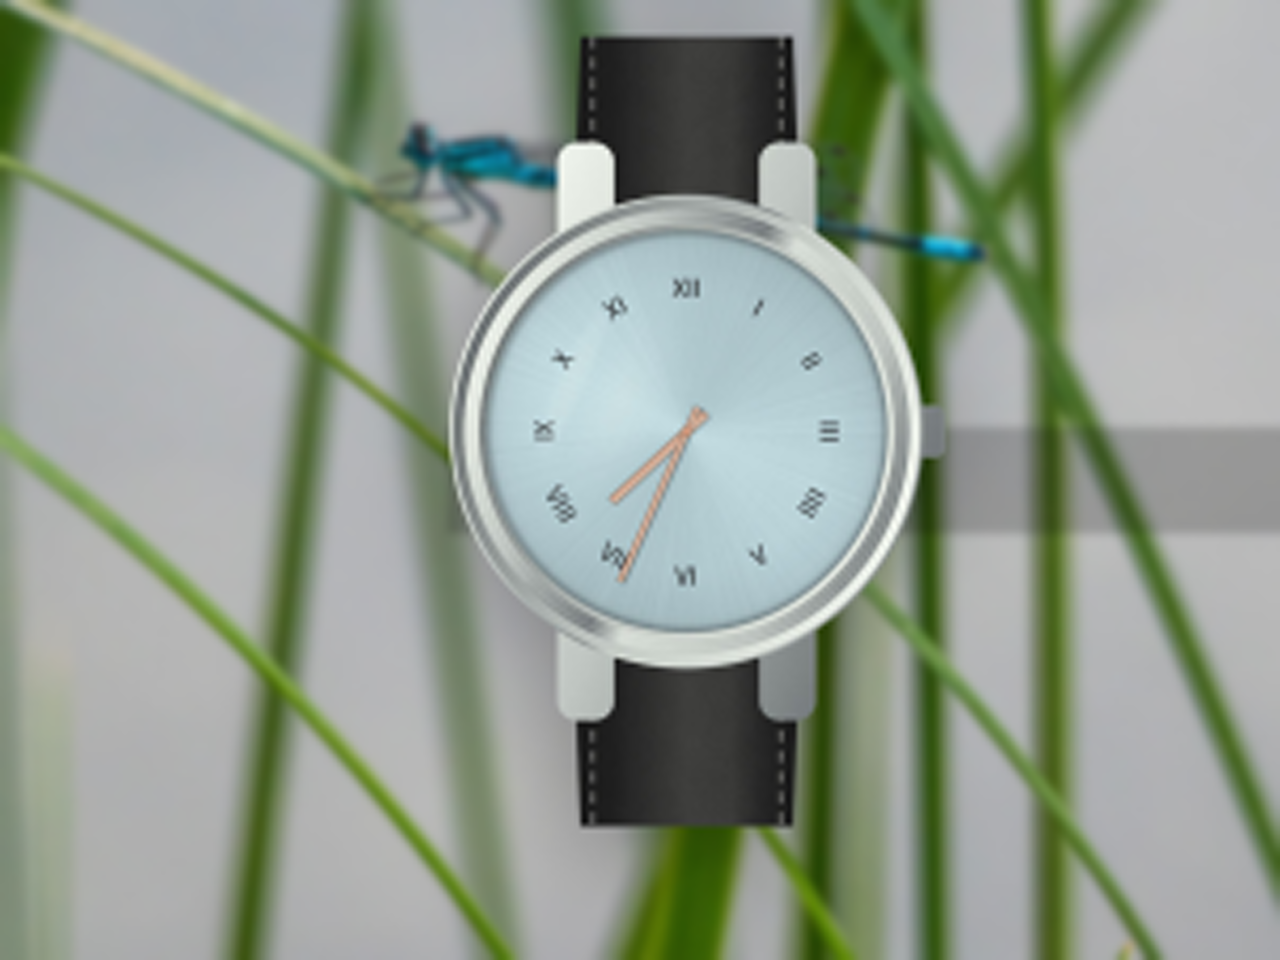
7:34
